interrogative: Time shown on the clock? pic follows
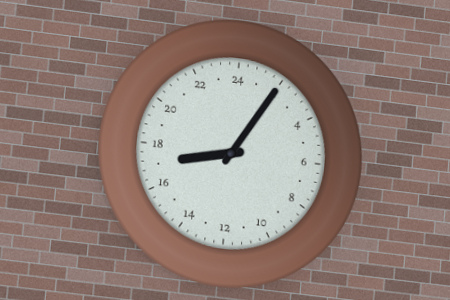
17:05
